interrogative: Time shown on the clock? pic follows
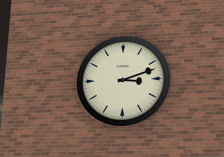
3:12
